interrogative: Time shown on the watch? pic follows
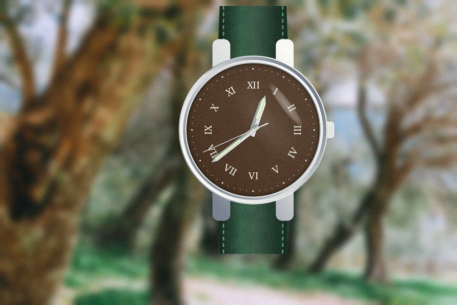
12:38:41
